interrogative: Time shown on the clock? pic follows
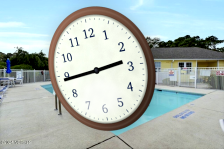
2:44
